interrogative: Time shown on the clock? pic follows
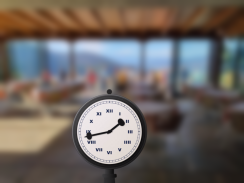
1:43
